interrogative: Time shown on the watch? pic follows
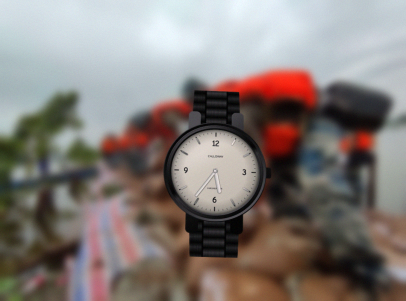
5:36
